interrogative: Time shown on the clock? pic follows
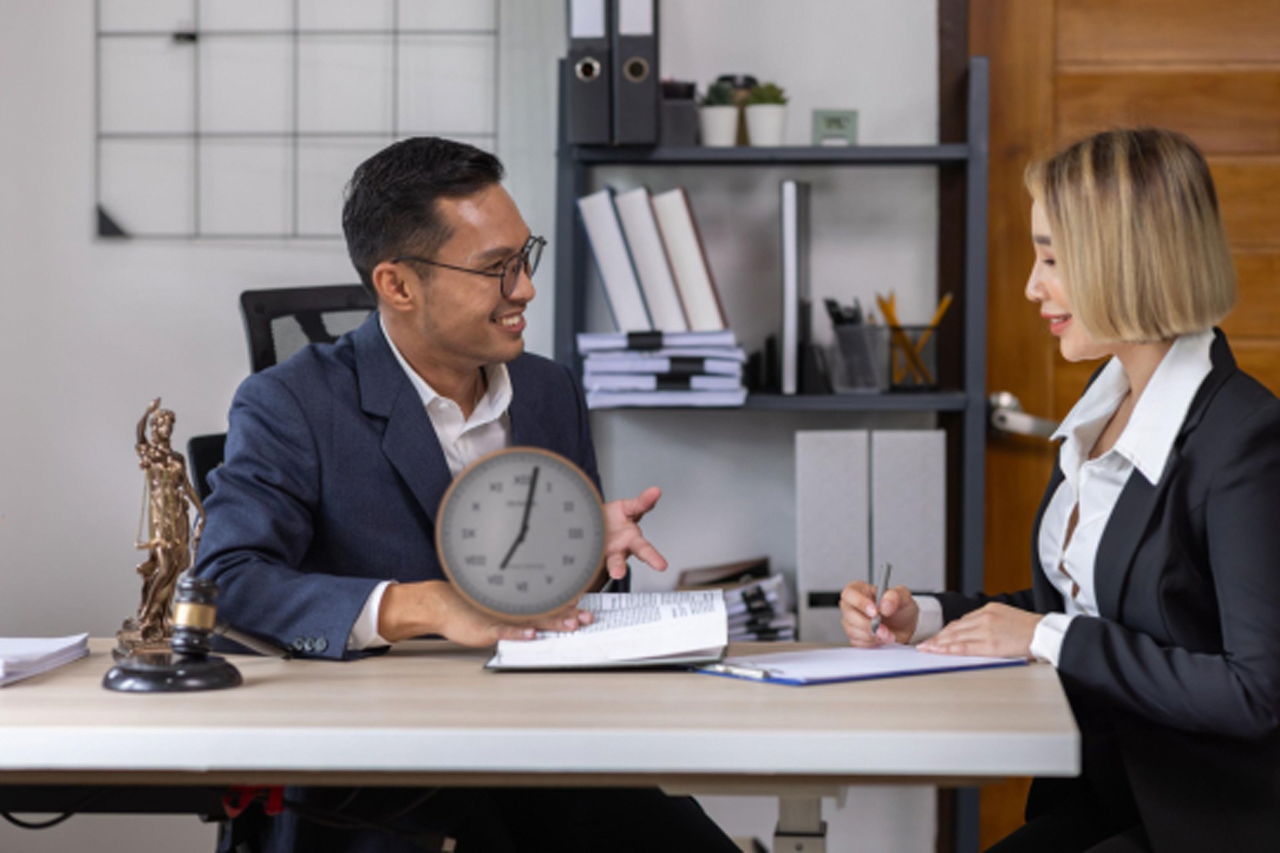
7:02
